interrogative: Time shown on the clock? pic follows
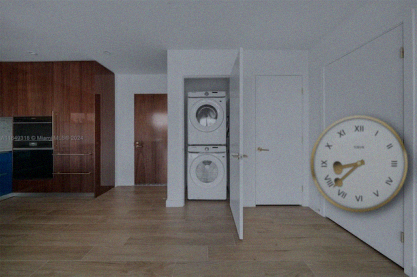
8:38
